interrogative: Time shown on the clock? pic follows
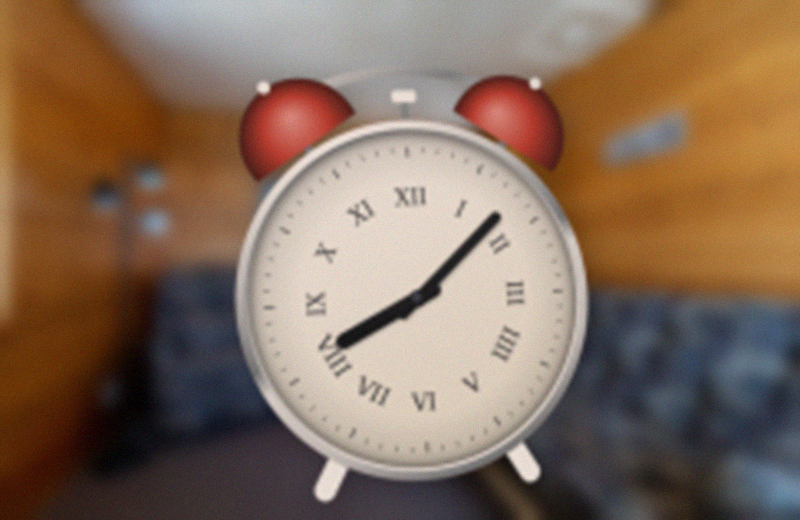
8:08
